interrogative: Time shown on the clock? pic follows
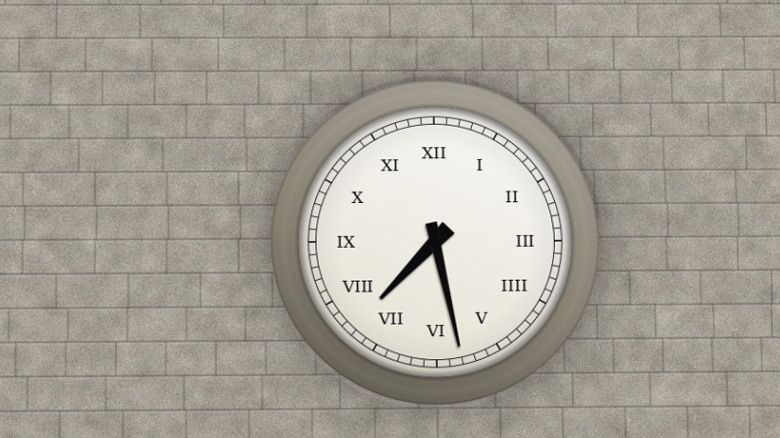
7:28
